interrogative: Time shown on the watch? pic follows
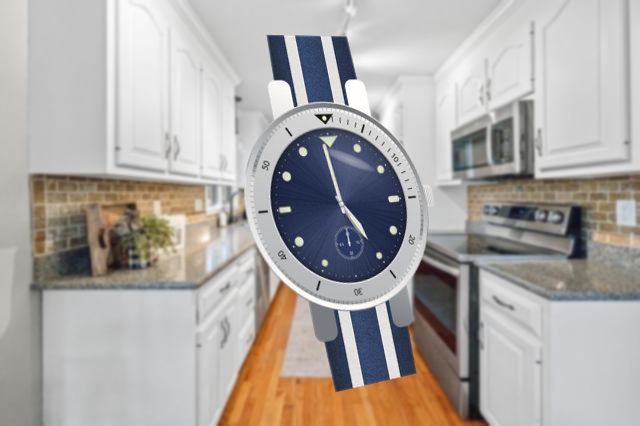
4:59
